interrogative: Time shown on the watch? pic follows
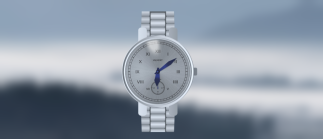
6:09
